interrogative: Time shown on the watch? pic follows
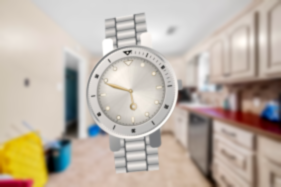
5:49
